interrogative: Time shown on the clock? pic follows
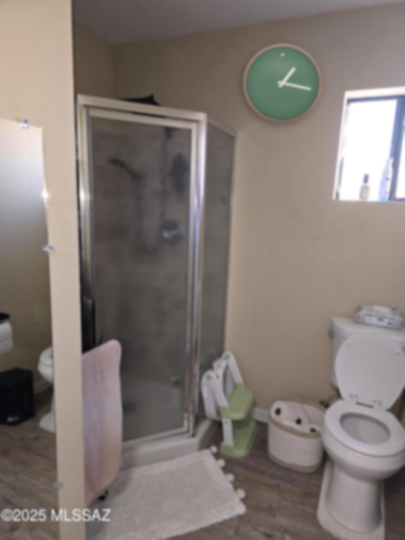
1:17
